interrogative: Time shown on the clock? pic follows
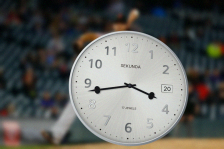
3:43
